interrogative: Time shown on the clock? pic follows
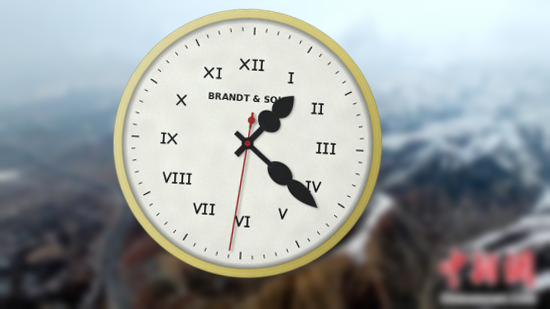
1:21:31
